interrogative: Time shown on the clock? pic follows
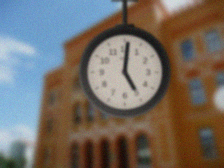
5:01
